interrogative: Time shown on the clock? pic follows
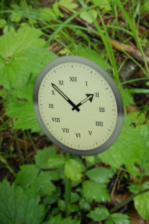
1:52
